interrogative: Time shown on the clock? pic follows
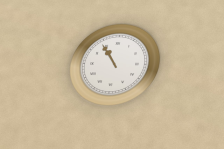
10:54
